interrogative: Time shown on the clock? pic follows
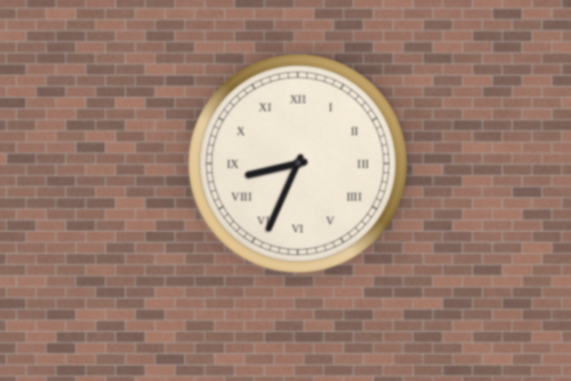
8:34
